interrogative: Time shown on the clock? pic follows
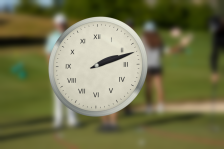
2:12
